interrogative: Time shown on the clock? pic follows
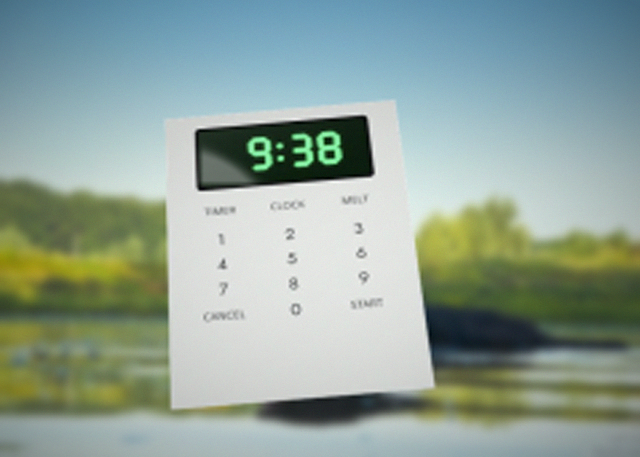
9:38
